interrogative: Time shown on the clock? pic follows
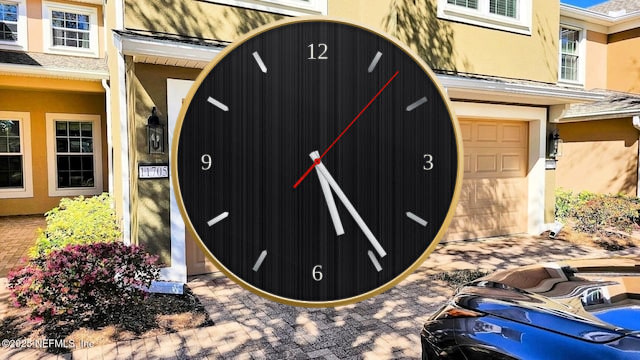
5:24:07
